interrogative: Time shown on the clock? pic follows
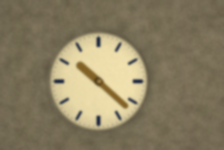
10:22
